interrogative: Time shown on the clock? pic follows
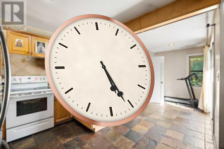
5:26
